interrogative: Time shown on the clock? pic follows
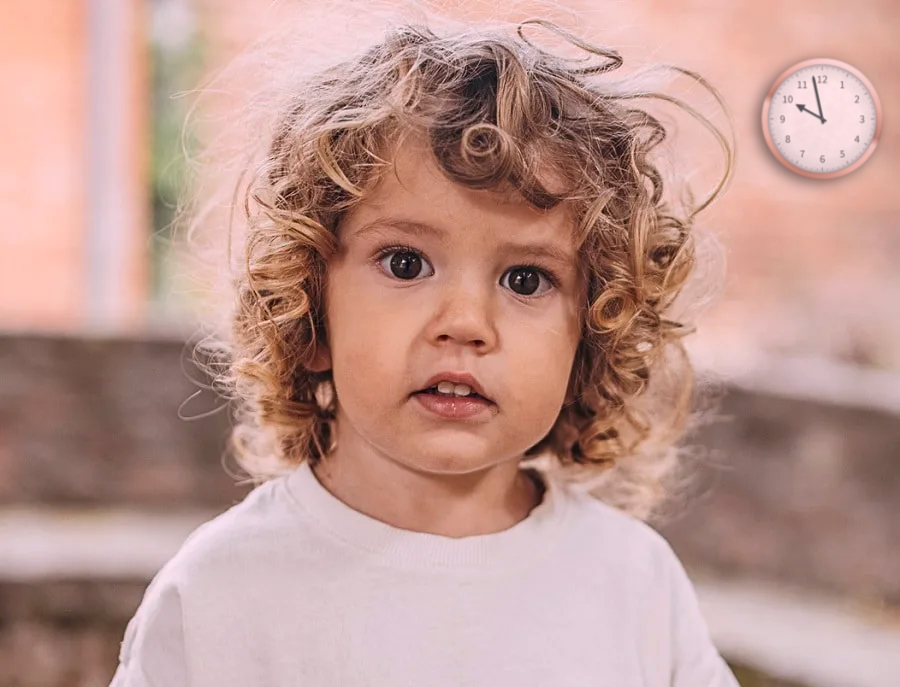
9:58
